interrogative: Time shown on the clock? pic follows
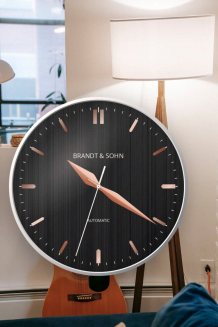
10:20:33
